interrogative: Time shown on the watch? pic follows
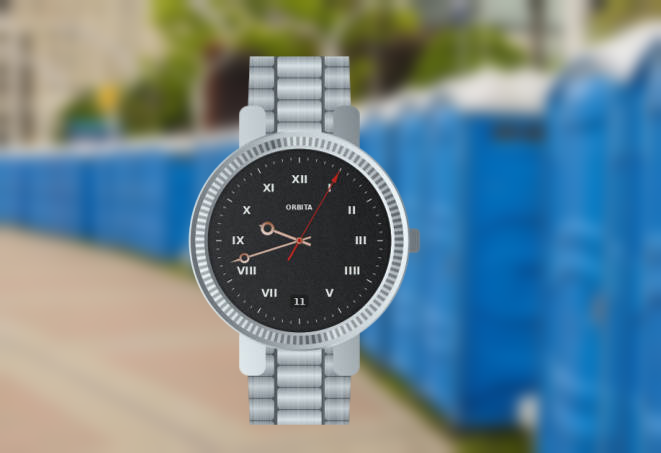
9:42:05
